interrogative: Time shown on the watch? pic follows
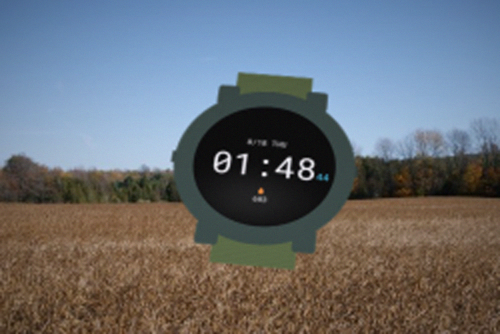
1:48
